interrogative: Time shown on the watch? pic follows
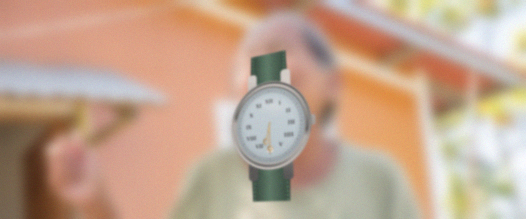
6:30
